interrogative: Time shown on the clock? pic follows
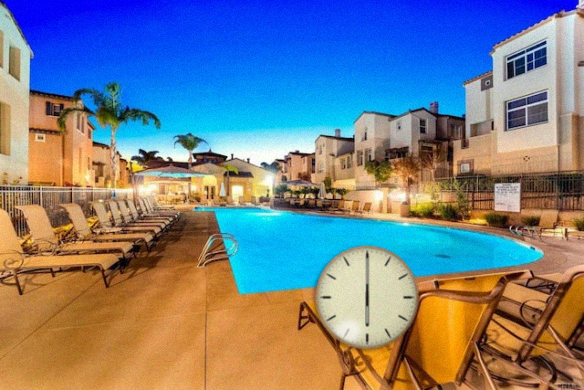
6:00
